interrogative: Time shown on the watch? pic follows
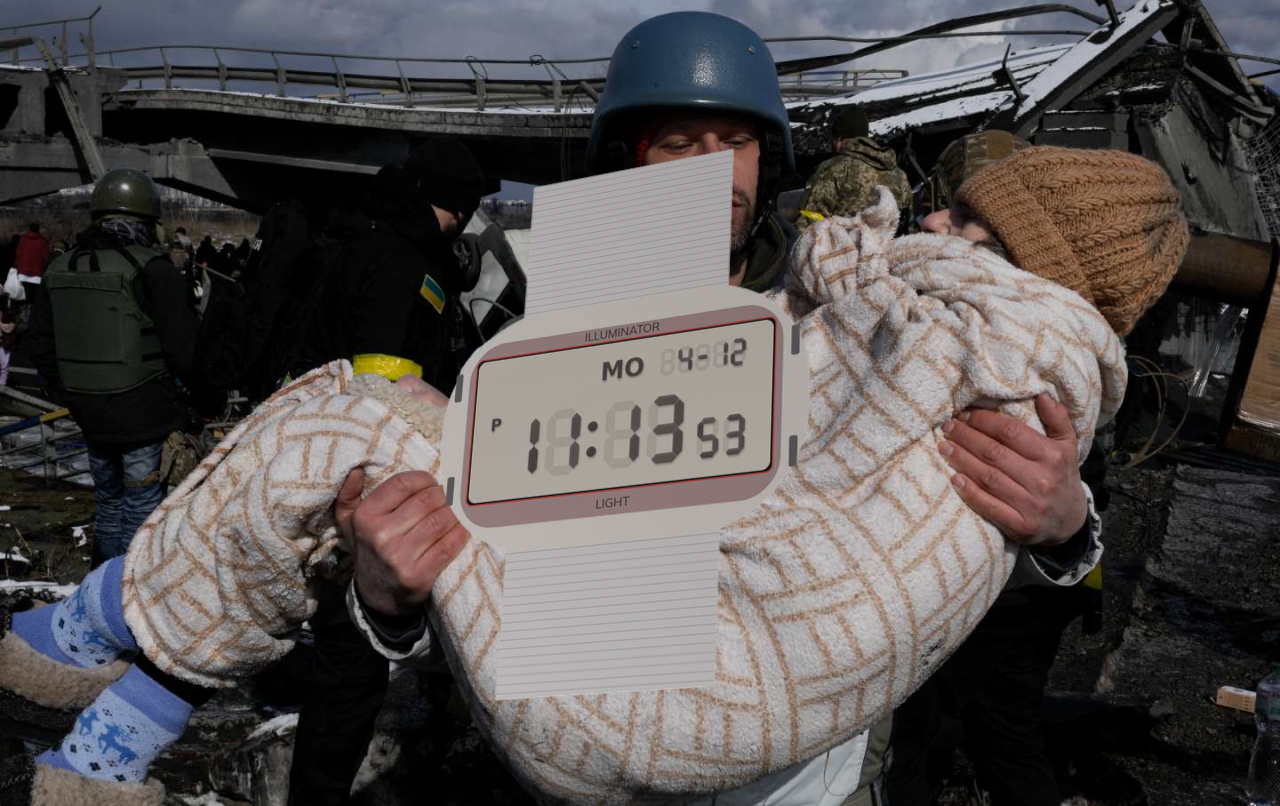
11:13:53
